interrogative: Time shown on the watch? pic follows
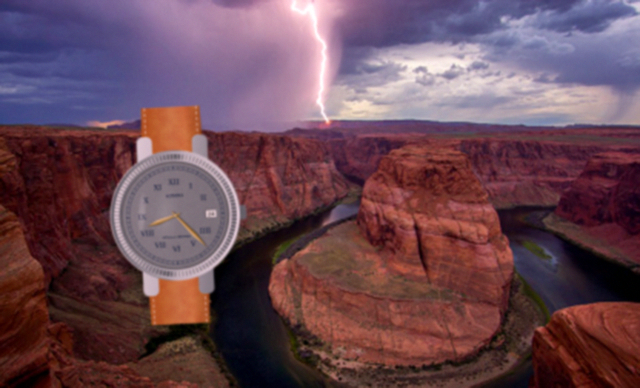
8:23
